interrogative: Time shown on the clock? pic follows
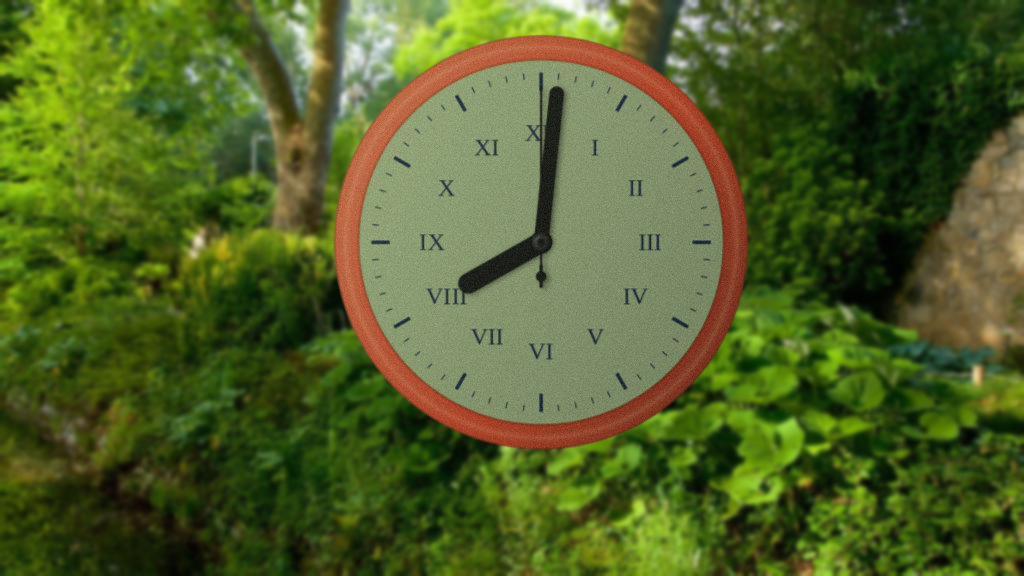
8:01:00
